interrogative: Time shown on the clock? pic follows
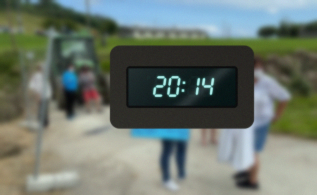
20:14
